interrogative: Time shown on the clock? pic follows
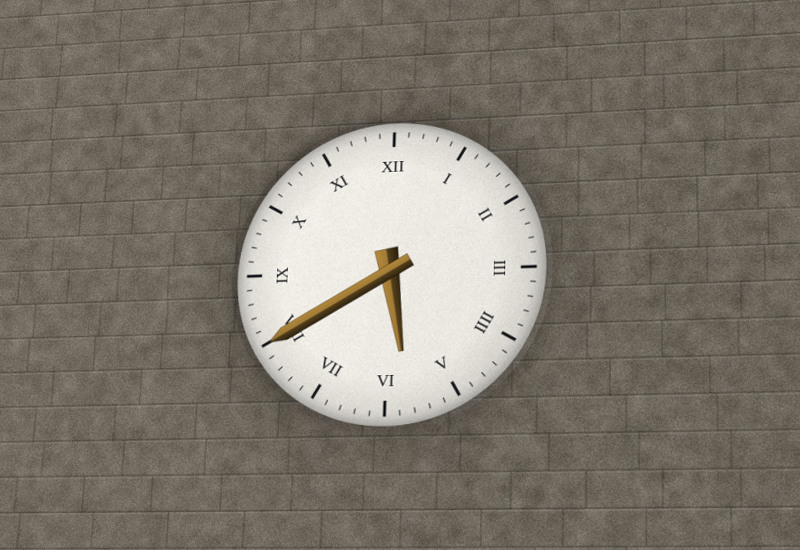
5:40
